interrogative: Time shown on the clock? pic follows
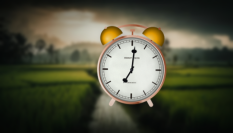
7:01
